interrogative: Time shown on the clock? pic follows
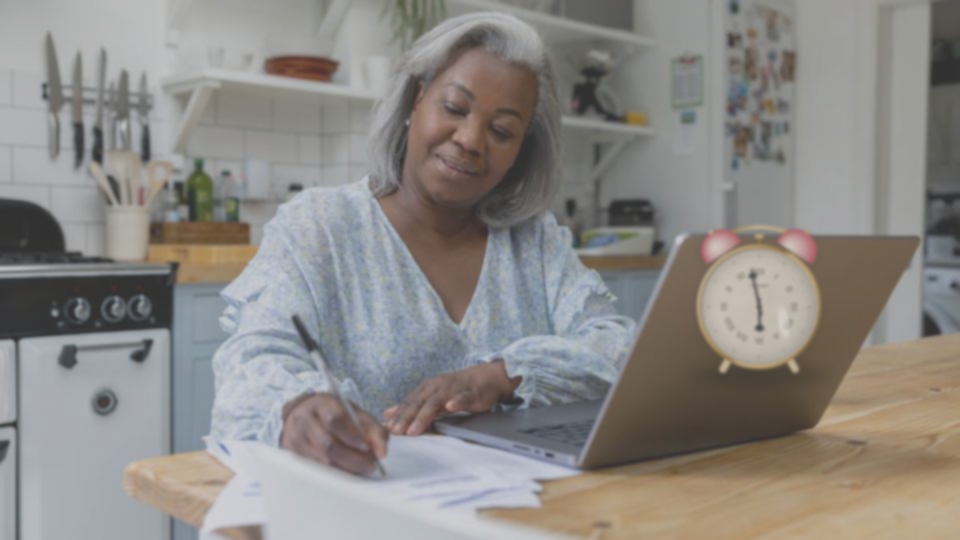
5:58
